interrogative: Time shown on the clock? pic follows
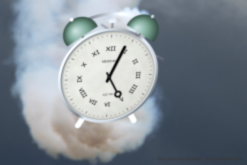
5:04
